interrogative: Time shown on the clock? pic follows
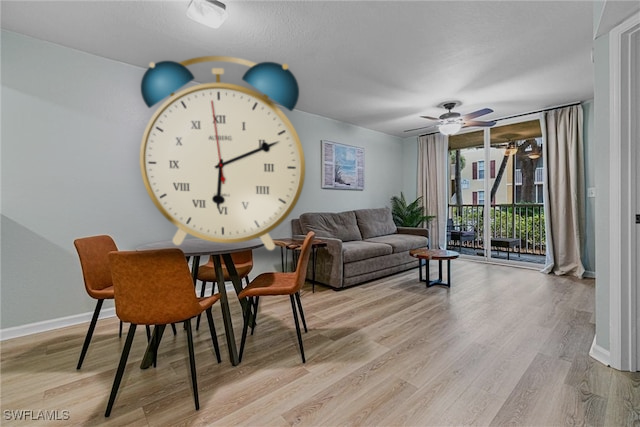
6:10:59
